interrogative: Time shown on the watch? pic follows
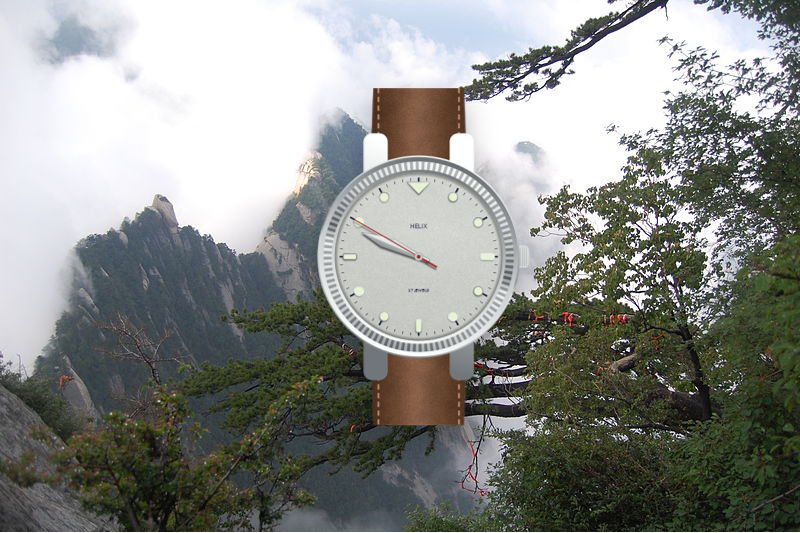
9:48:50
